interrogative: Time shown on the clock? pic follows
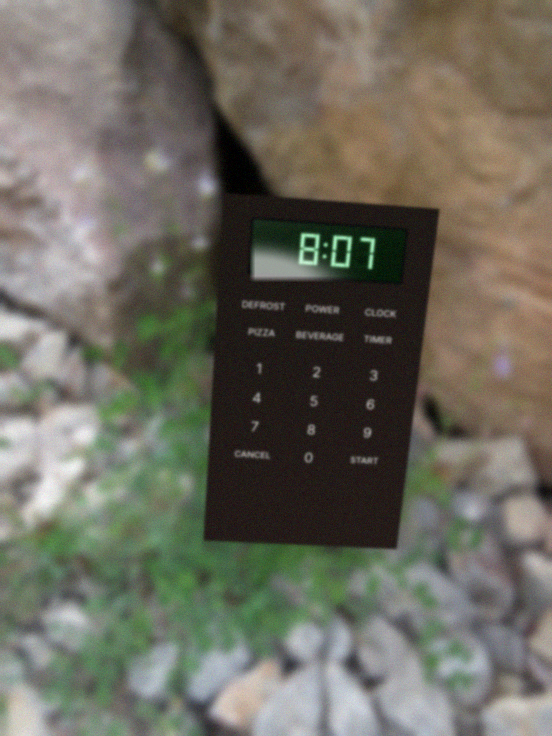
8:07
